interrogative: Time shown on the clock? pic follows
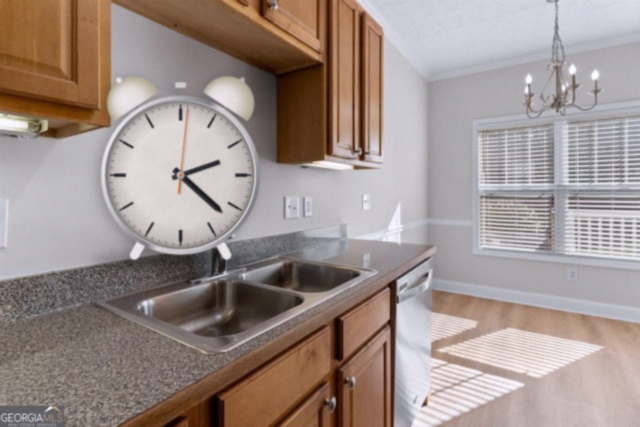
2:22:01
